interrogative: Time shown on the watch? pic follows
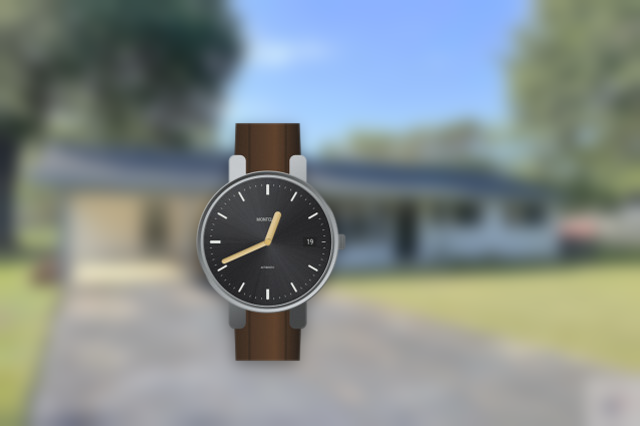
12:41
